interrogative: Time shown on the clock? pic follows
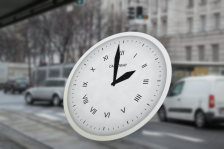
1:59
